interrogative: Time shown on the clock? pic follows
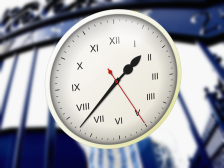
1:37:25
